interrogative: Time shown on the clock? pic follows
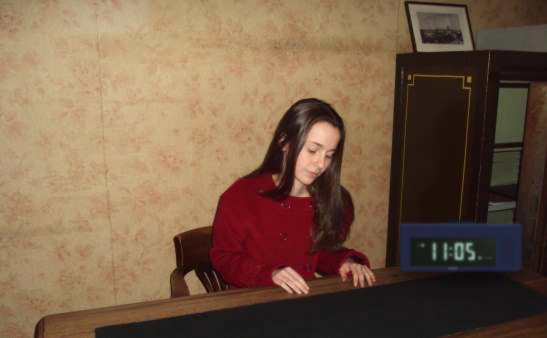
11:05
